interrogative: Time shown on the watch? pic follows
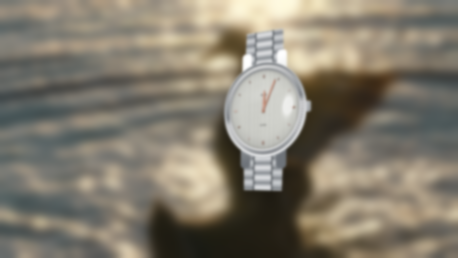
12:04
